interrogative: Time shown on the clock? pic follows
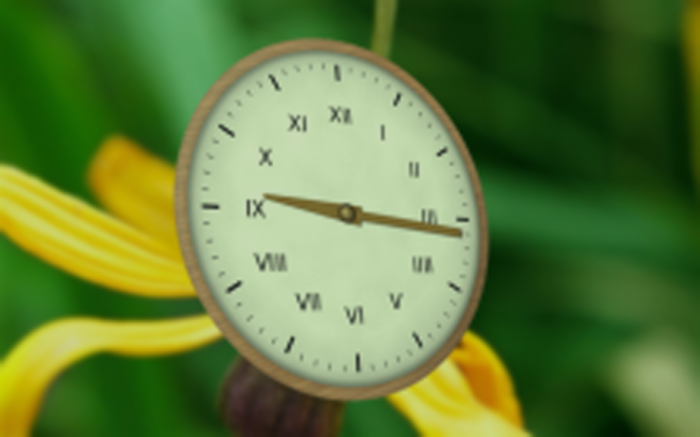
9:16
